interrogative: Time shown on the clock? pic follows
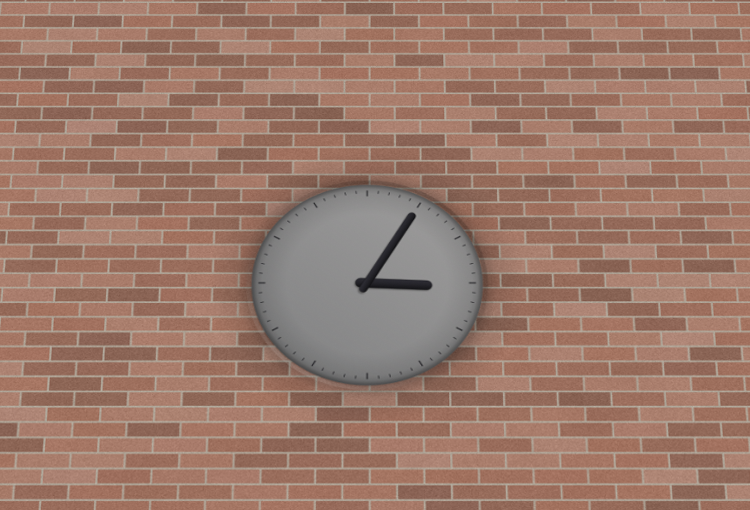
3:05
